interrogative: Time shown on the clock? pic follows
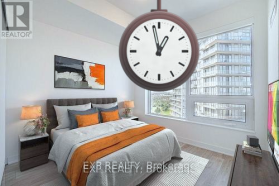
12:58
